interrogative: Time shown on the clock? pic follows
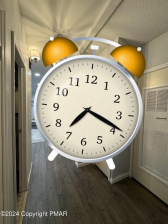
7:19
